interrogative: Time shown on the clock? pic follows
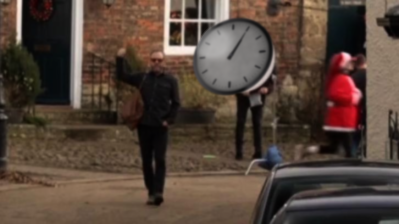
1:05
